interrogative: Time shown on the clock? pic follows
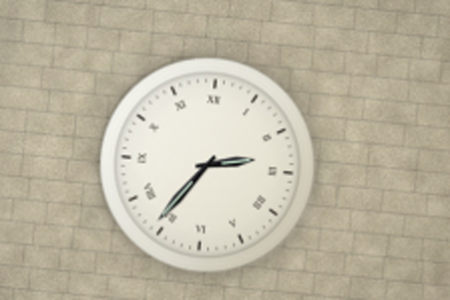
2:36
